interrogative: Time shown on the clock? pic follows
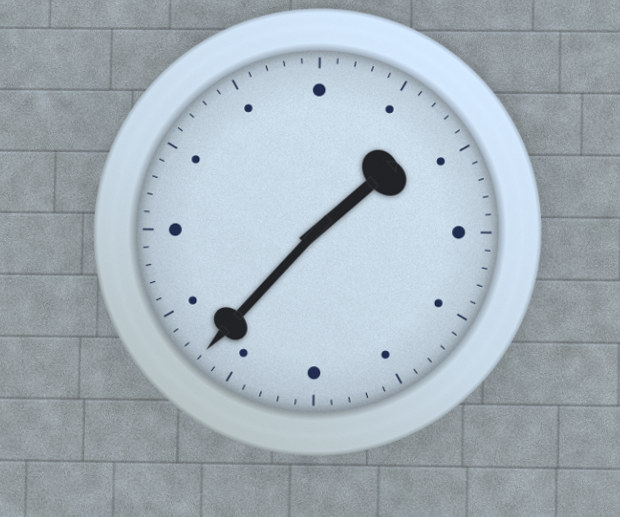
1:37
